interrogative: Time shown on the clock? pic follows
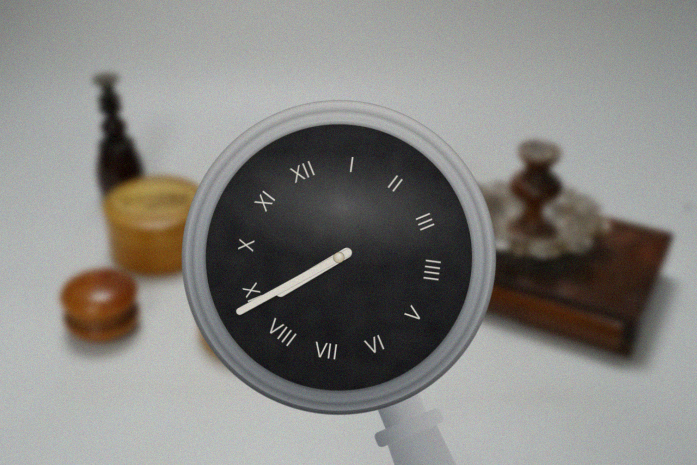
8:44
